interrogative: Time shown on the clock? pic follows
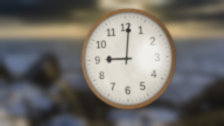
9:01
